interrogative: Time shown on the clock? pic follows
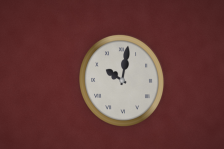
10:02
